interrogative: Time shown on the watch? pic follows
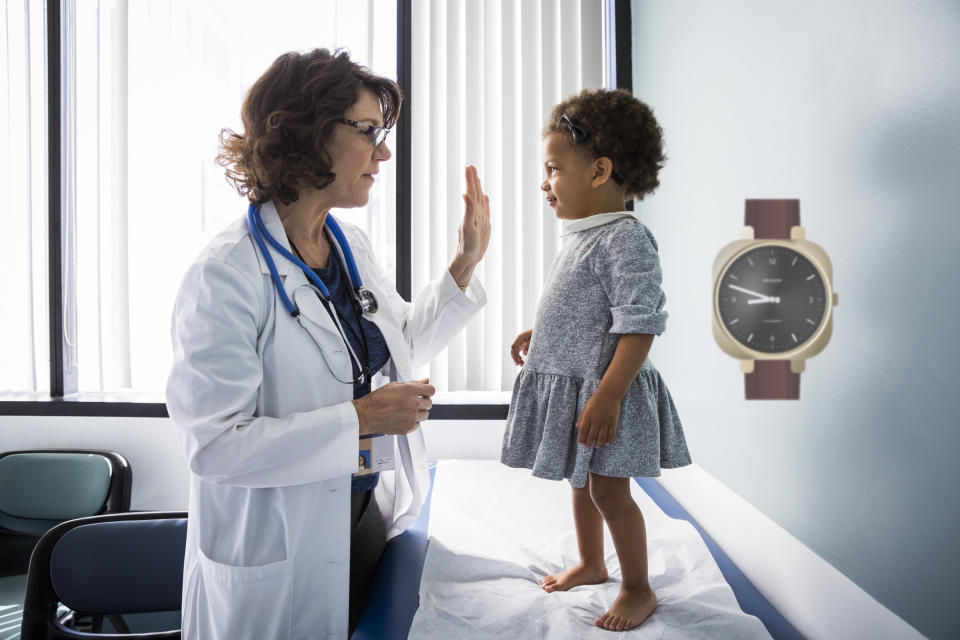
8:48
